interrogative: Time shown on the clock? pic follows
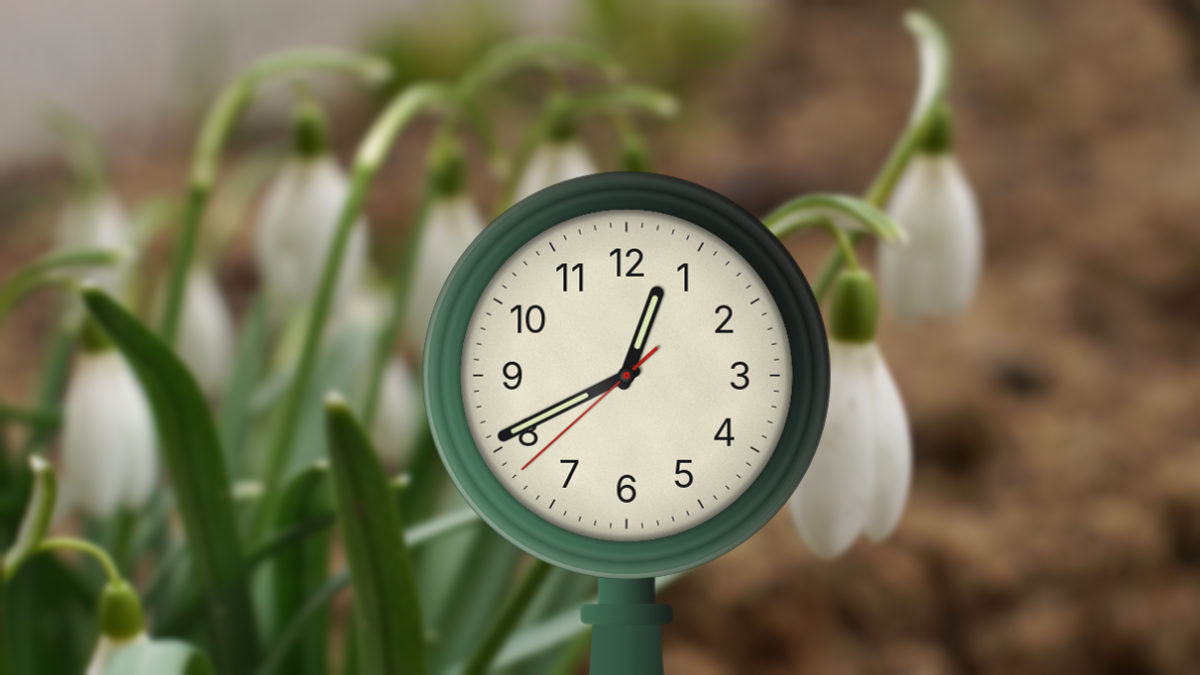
12:40:38
